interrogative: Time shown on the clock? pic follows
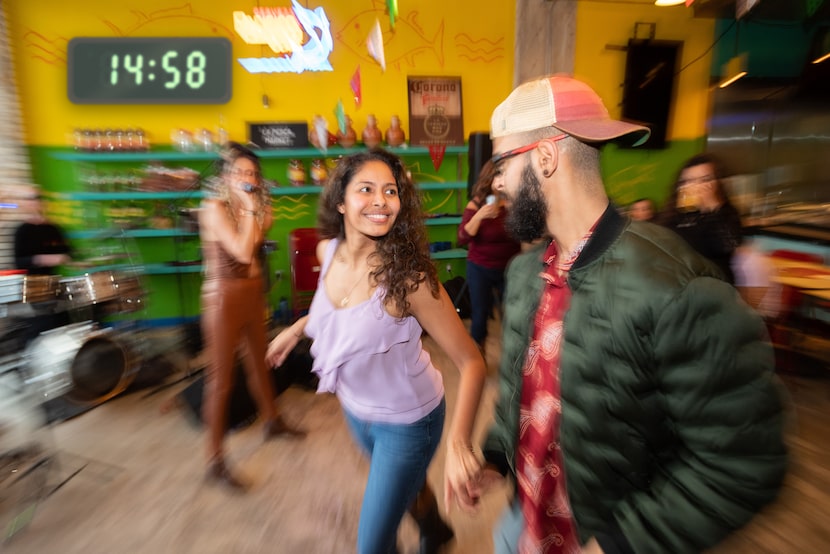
14:58
